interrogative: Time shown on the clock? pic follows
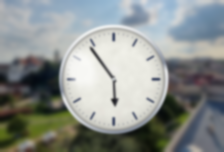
5:54
